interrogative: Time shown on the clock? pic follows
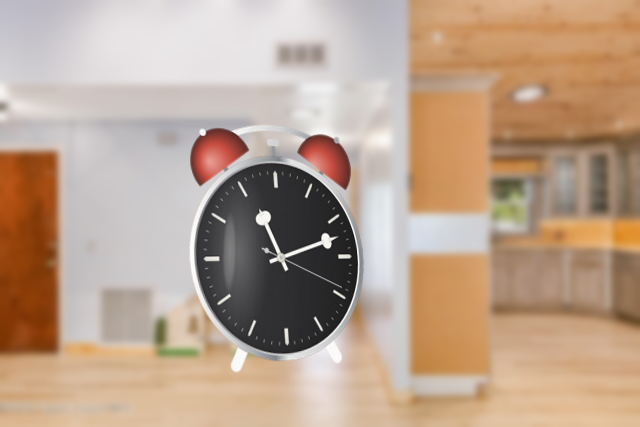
11:12:19
